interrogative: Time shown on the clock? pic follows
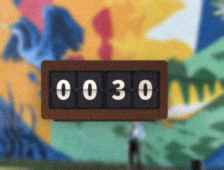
0:30
